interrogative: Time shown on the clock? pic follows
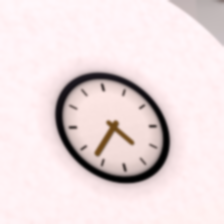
4:37
